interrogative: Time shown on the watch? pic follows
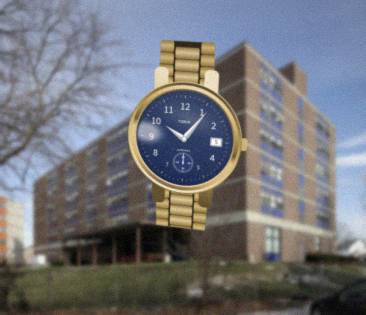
10:06
